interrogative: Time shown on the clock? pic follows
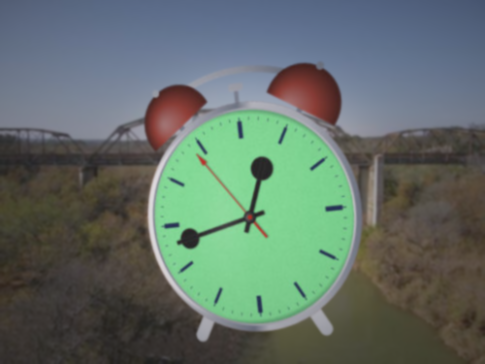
12:42:54
